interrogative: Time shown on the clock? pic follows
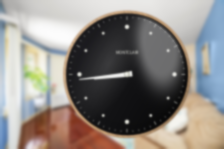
8:44
